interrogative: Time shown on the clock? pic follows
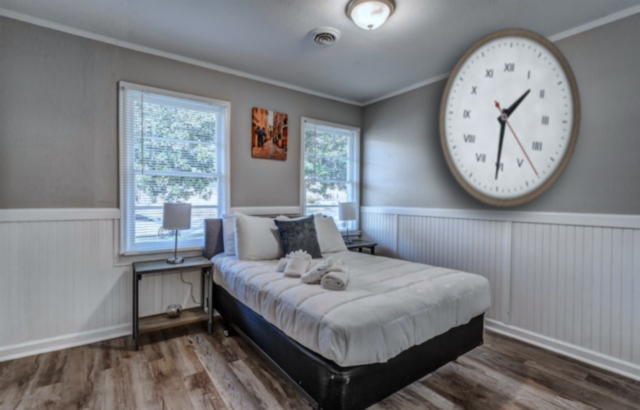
1:30:23
